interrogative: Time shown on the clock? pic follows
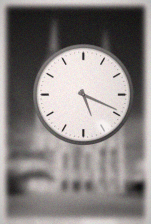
5:19
